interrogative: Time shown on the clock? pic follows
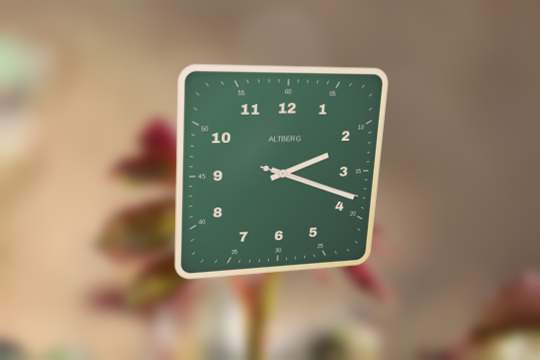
2:18:18
